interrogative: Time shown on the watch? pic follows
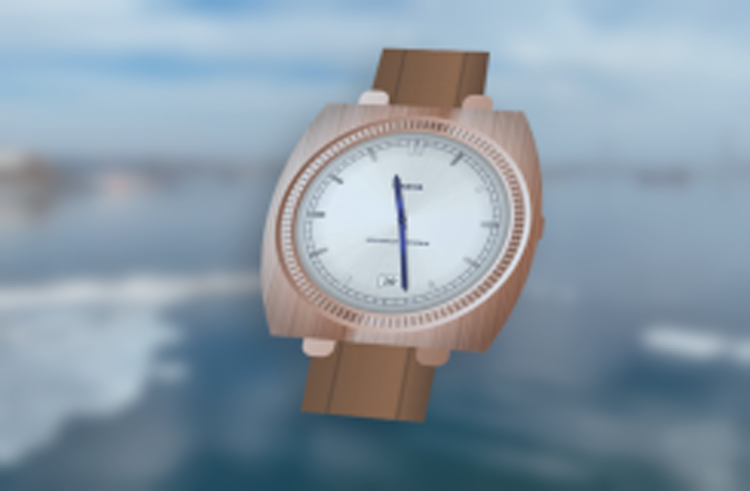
11:28
